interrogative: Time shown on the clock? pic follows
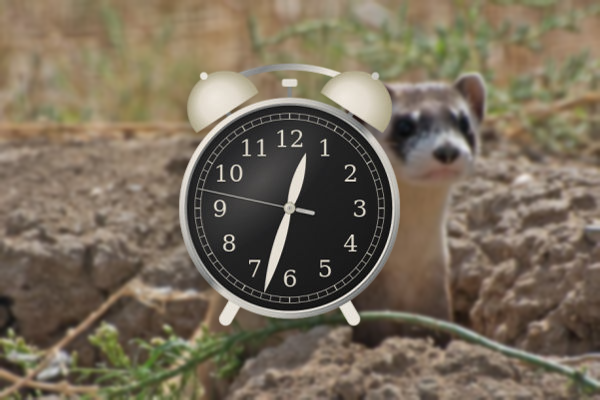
12:32:47
